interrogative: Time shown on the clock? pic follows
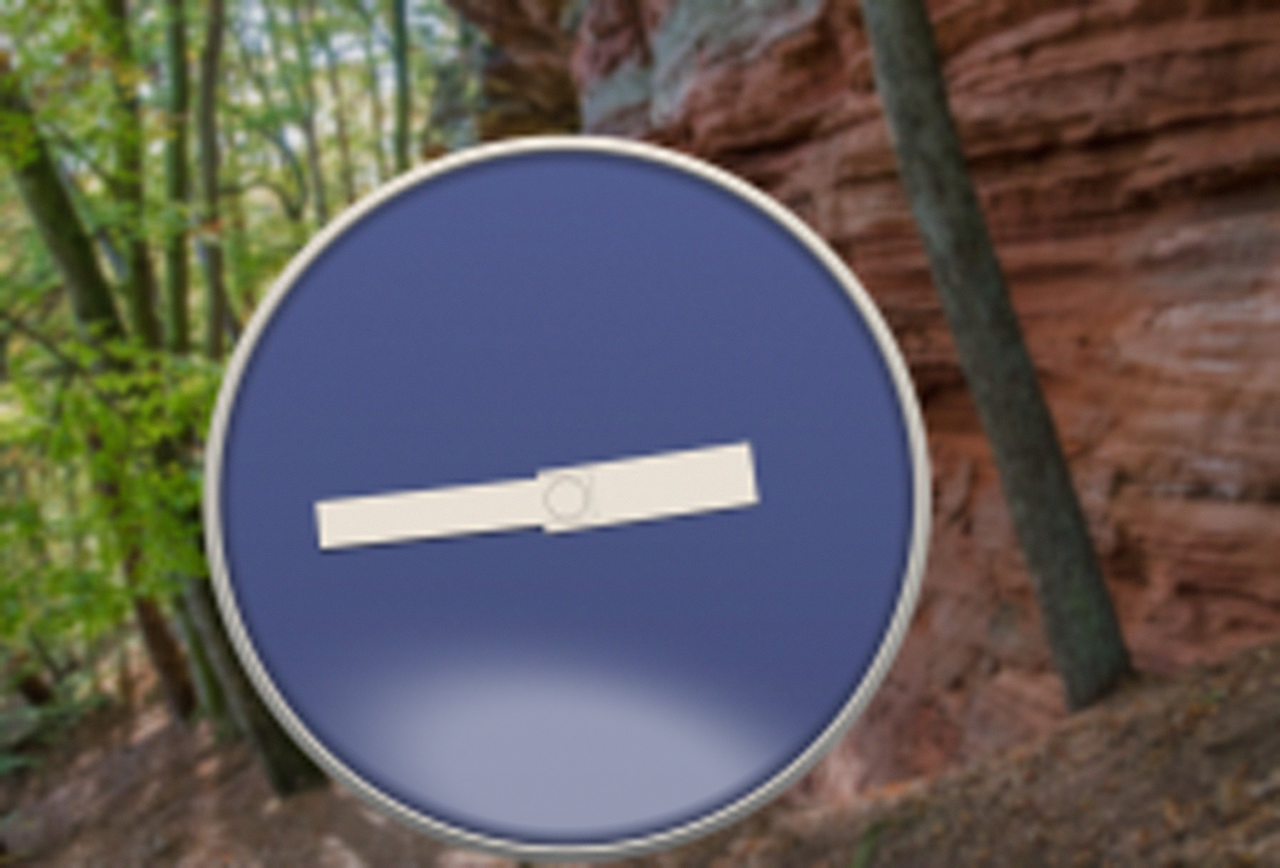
2:44
